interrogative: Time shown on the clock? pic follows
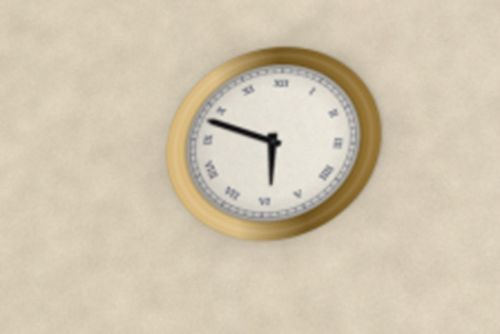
5:48
